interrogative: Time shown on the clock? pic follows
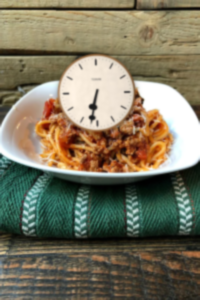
6:32
